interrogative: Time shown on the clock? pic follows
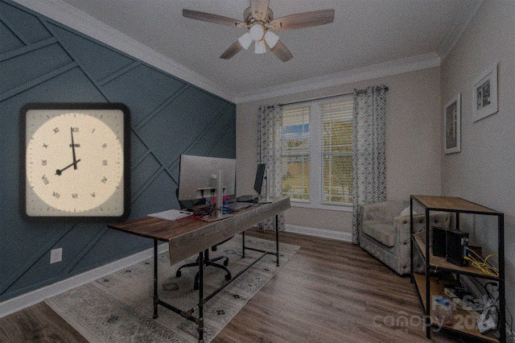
7:59
